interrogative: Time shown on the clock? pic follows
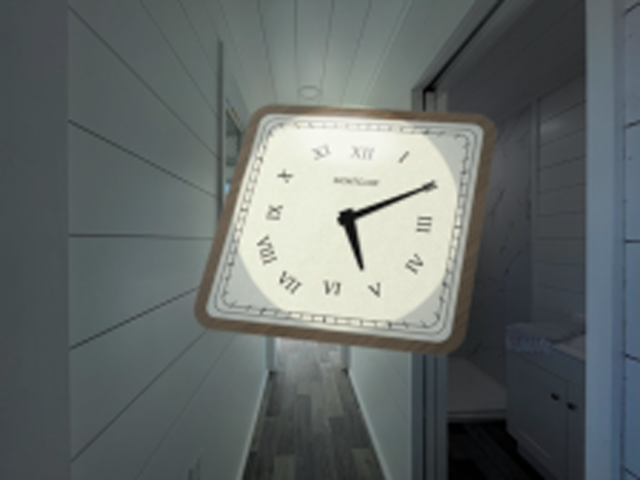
5:10
